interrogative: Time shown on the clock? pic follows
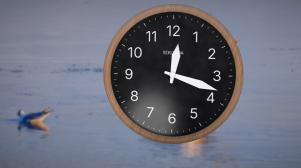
12:18
